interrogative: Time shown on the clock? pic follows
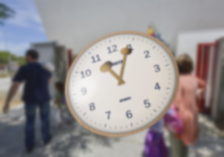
11:04
